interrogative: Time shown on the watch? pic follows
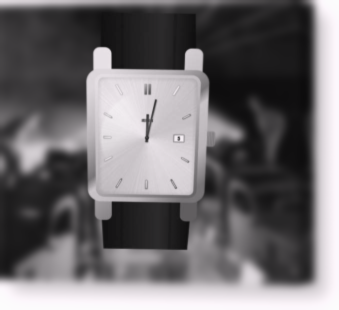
12:02
